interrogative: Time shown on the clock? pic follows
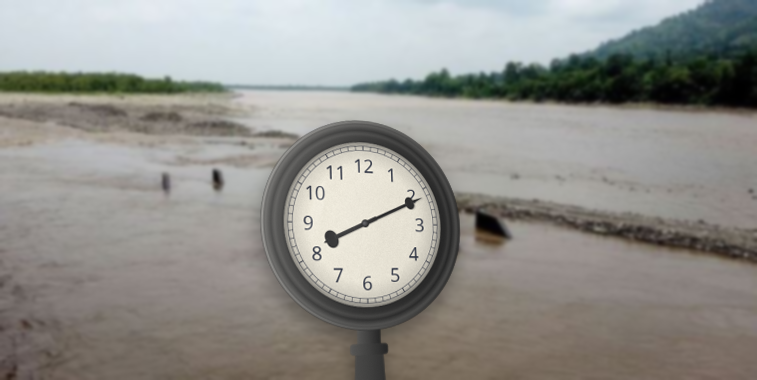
8:11
